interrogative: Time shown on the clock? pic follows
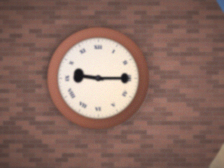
9:15
